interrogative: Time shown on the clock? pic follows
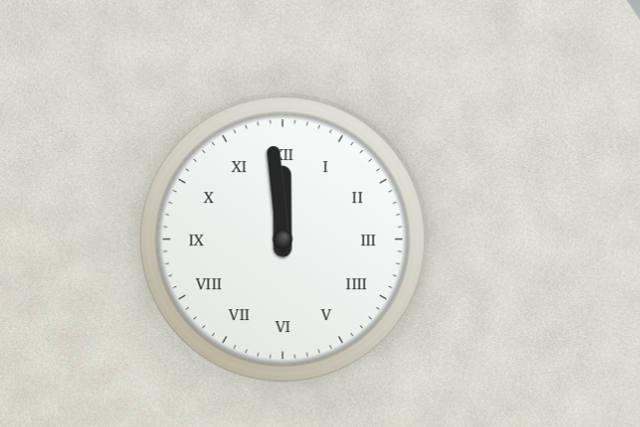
11:59
